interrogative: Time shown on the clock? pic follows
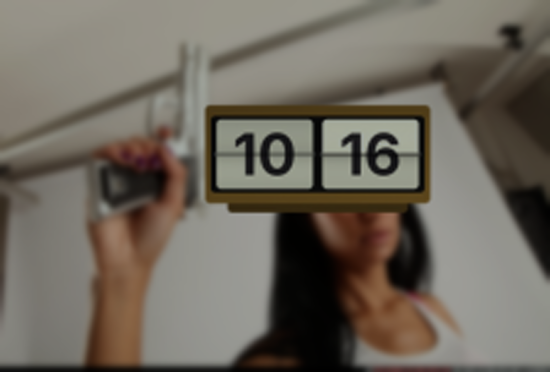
10:16
